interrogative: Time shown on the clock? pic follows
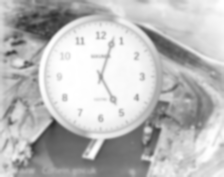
5:03
